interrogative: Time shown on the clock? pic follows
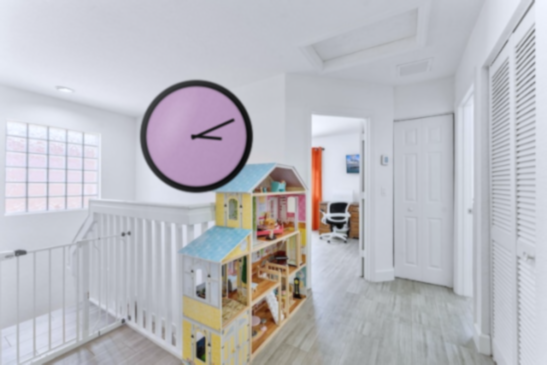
3:11
